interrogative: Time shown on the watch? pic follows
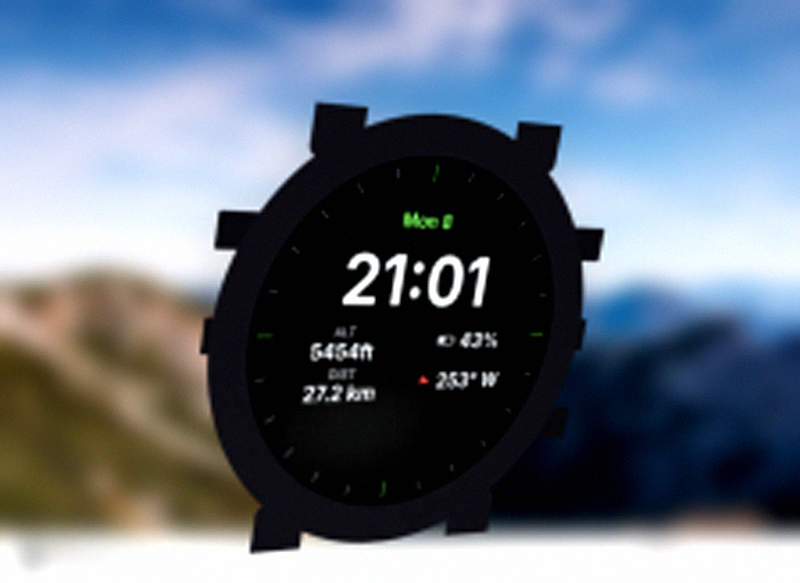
21:01
